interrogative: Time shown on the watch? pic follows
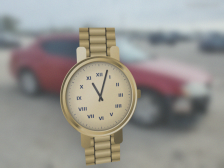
11:03
